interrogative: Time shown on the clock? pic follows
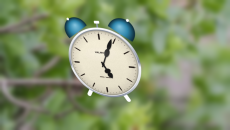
5:04
